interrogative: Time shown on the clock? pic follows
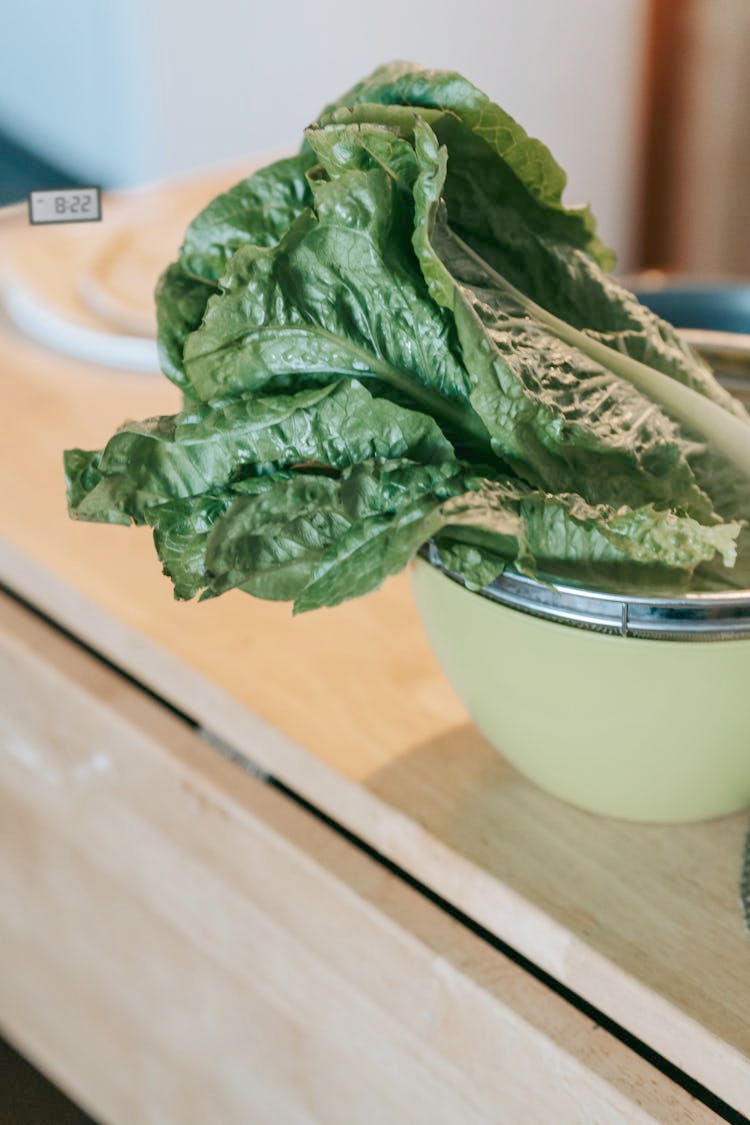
8:22
